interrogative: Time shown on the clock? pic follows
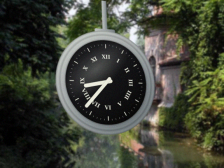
8:37
